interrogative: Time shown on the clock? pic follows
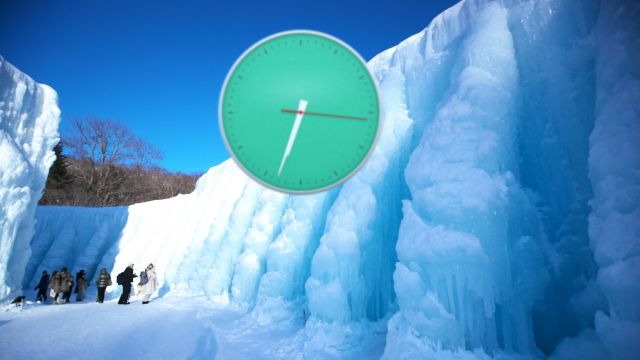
6:33:16
